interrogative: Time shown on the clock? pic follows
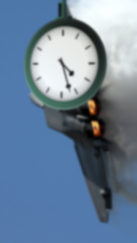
4:27
